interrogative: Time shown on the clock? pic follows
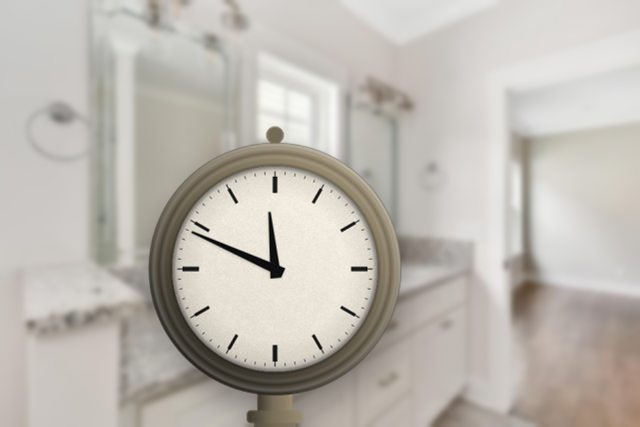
11:49
